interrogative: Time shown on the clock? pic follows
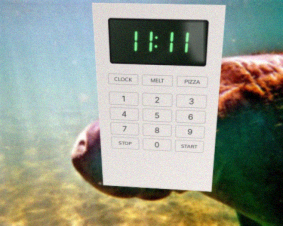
11:11
